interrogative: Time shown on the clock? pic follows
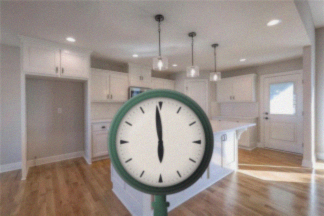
5:59
